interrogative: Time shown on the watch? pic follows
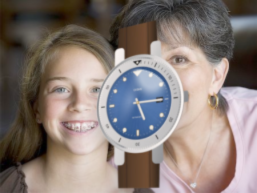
5:15
